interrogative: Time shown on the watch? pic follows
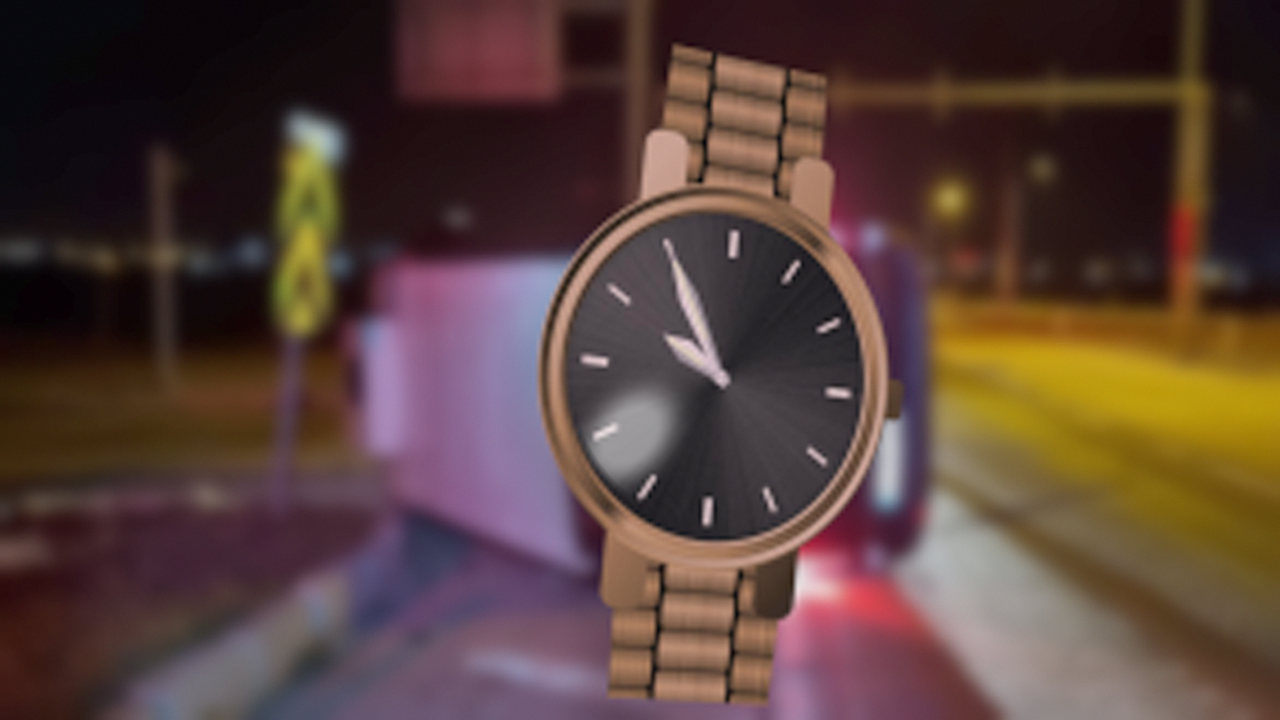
9:55
